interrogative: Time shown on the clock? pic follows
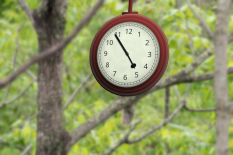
4:54
